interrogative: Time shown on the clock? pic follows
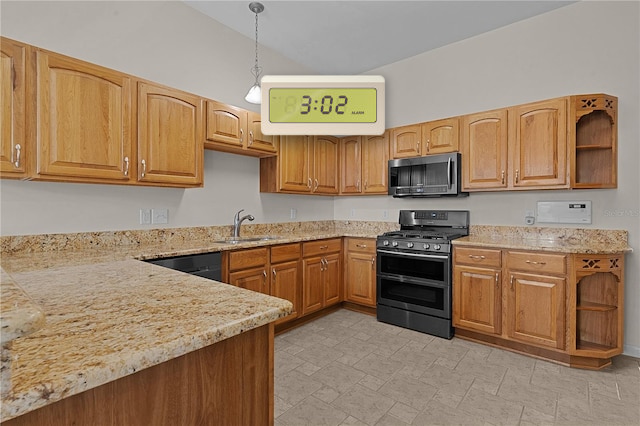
3:02
